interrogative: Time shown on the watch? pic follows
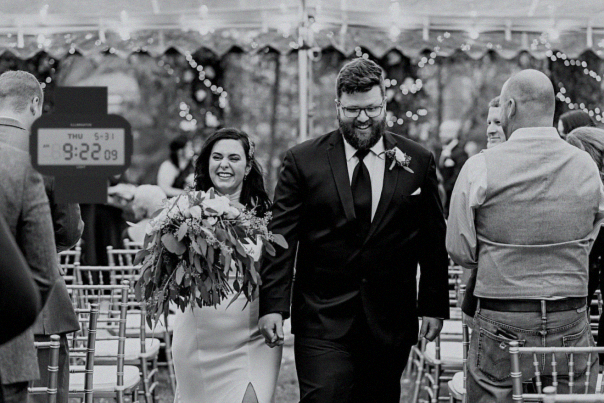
9:22:09
